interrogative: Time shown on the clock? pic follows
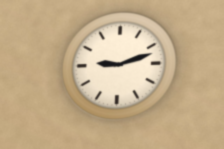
9:12
